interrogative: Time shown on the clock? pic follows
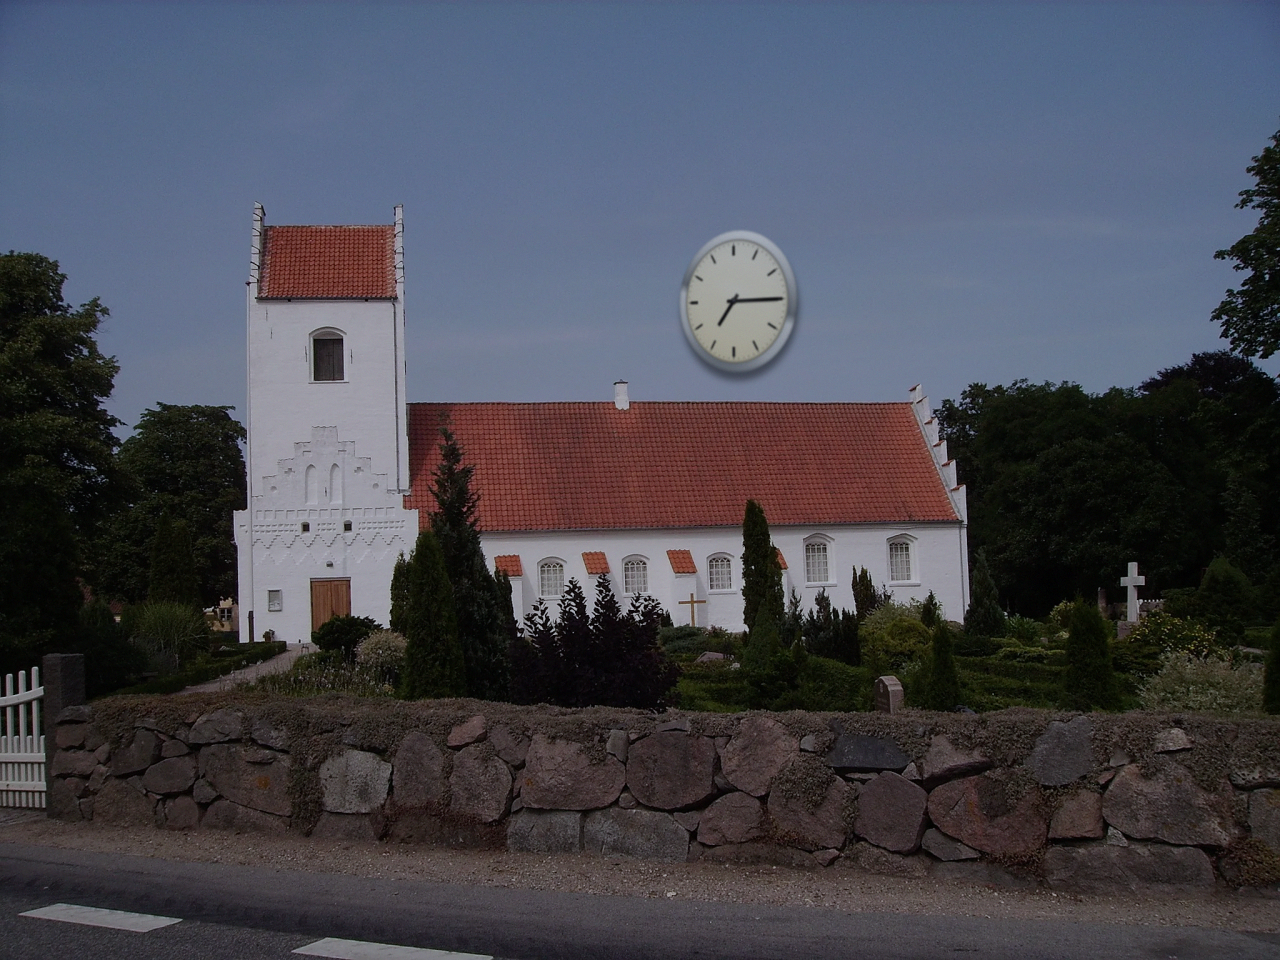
7:15
